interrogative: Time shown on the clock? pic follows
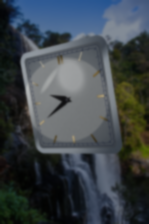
9:40
